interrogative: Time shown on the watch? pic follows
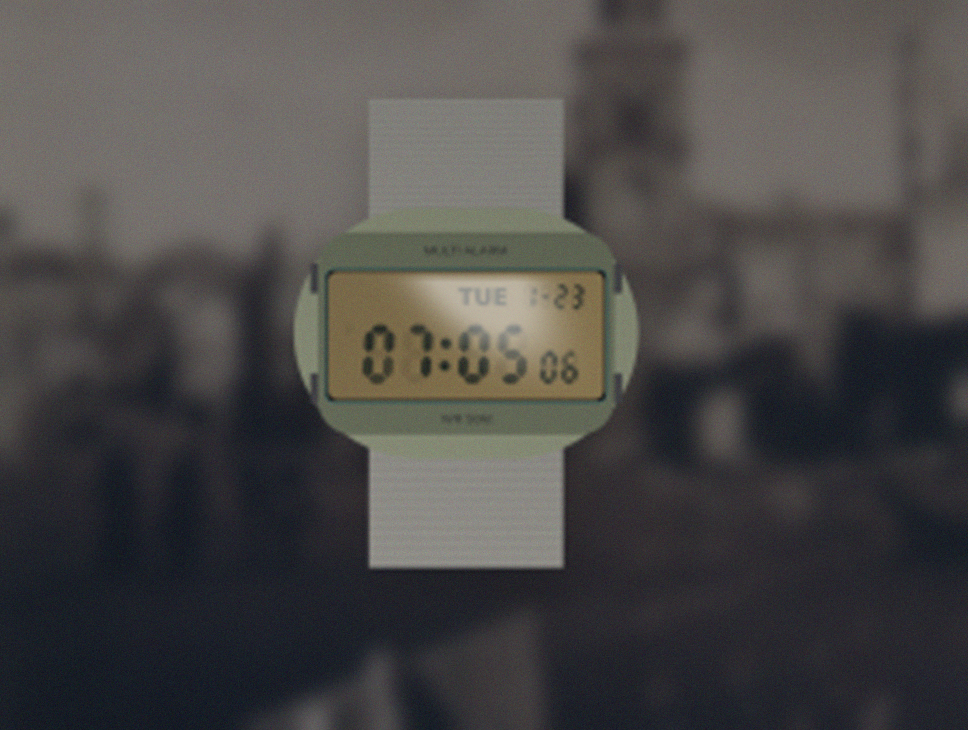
7:05:06
